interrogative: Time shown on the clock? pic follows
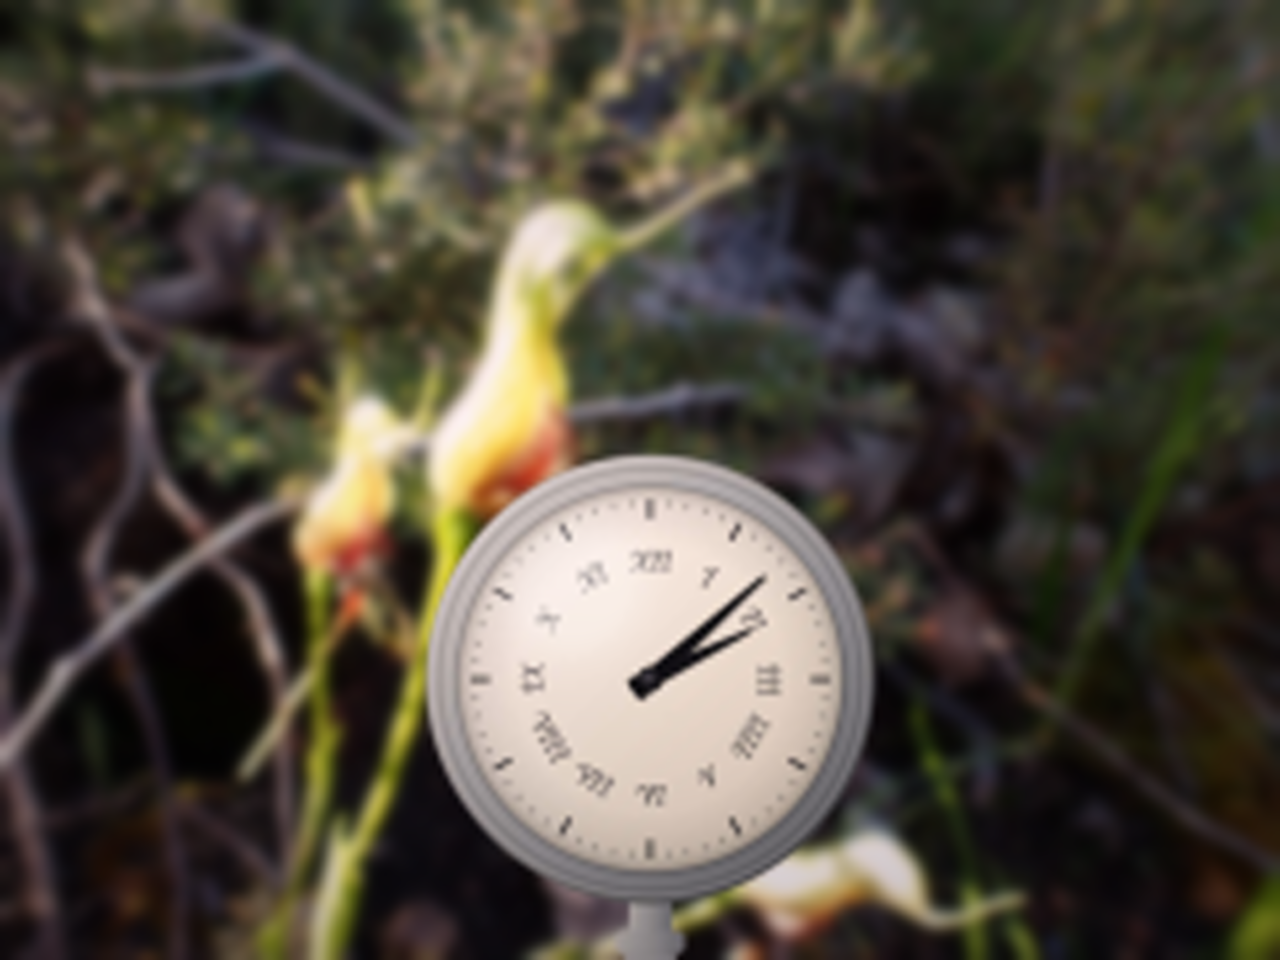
2:08
